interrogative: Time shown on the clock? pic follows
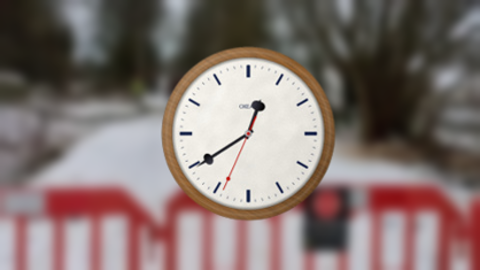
12:39:34
